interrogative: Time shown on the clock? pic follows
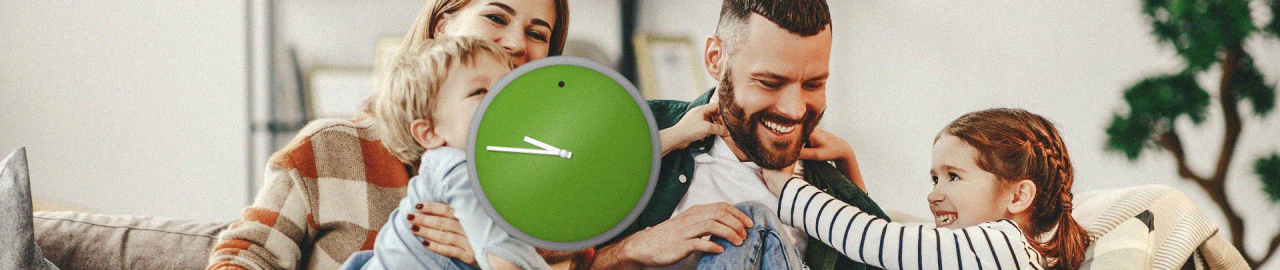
9:46
